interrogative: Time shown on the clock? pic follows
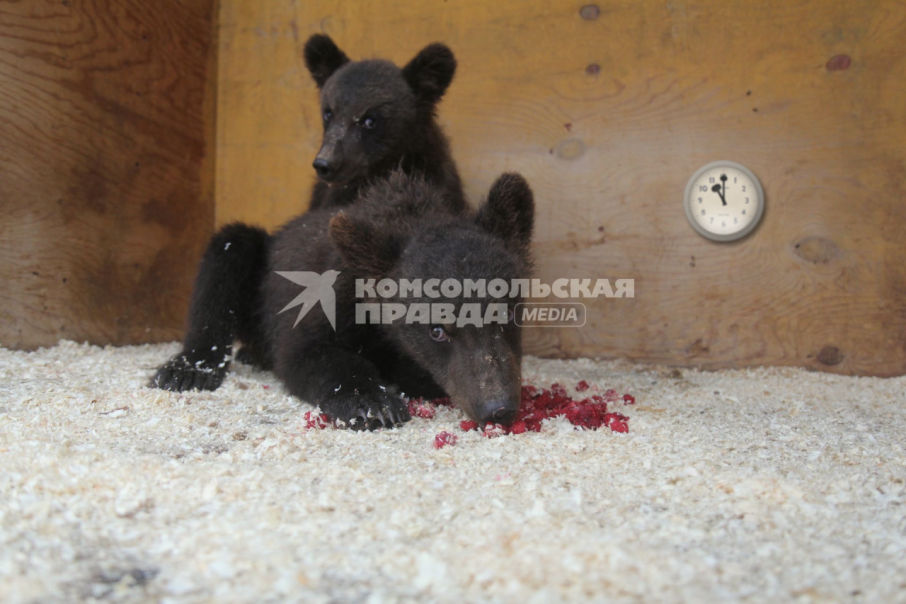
11:00
